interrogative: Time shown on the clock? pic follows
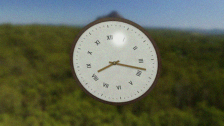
8:18
